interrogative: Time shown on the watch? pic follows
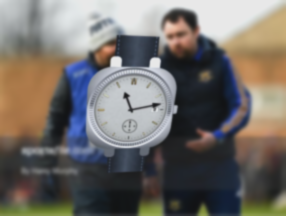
11:13
